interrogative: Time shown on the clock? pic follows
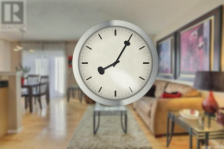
8:05
